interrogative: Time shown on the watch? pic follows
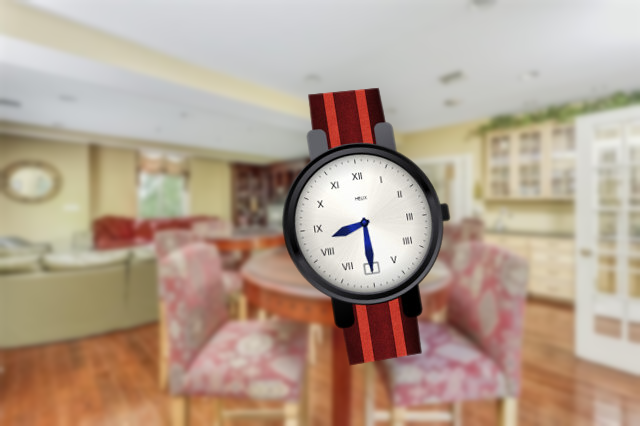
8:30
